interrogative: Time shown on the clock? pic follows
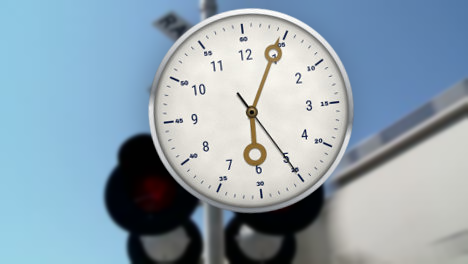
6:04:25
